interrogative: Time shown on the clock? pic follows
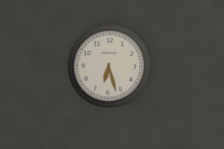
6:27
